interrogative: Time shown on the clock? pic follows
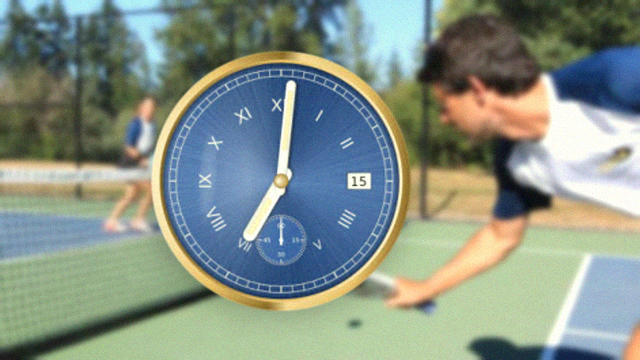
7:01
